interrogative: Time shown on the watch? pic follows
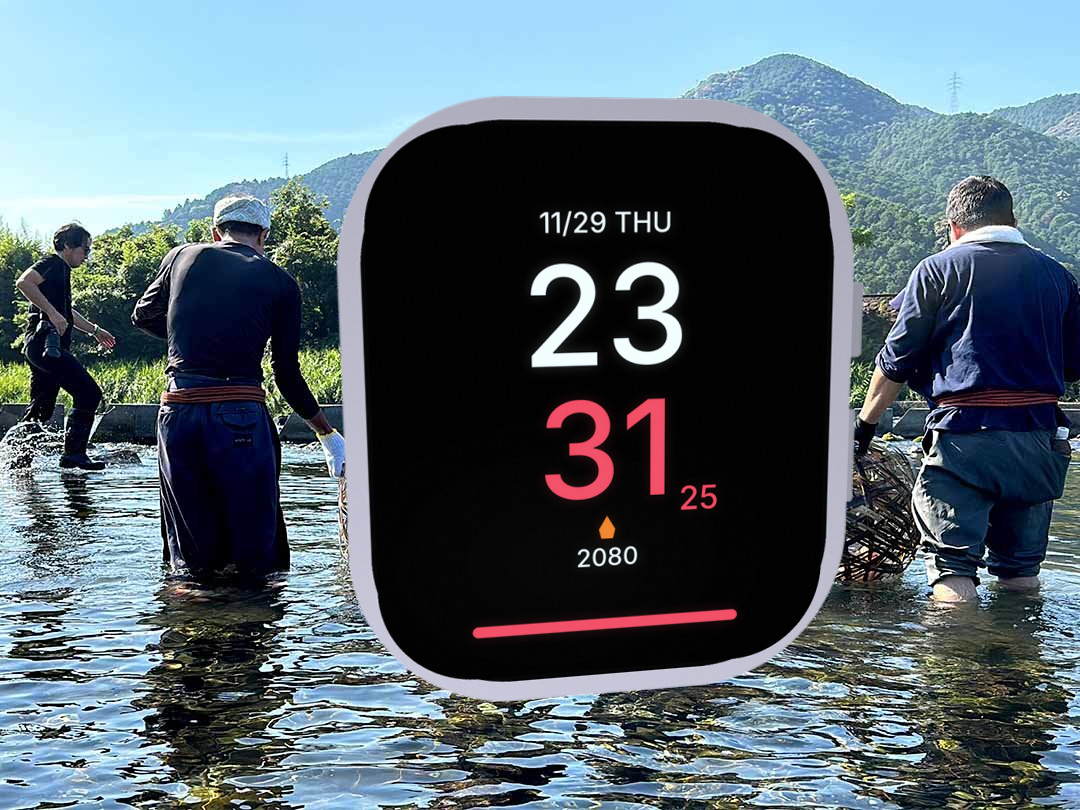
23:31:25
